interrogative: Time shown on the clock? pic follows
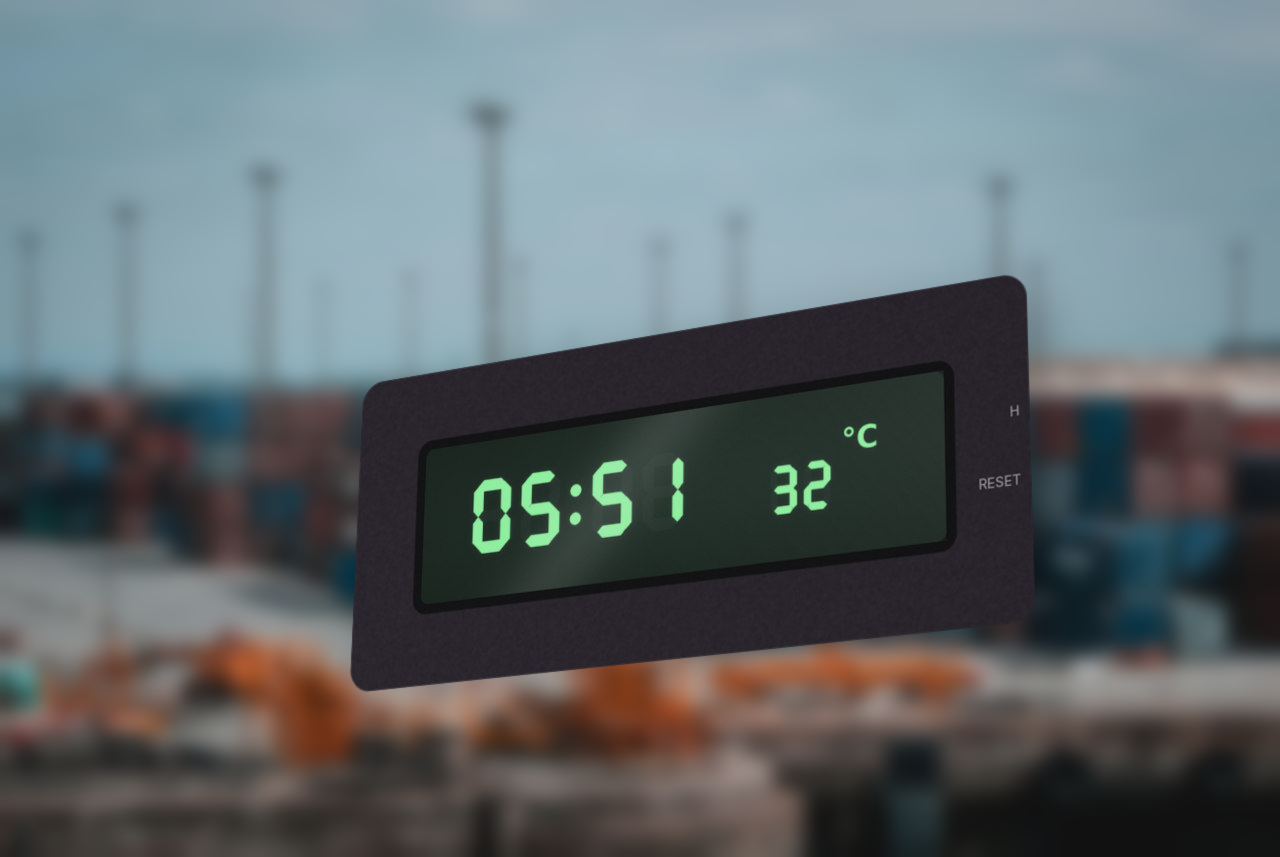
5:51
